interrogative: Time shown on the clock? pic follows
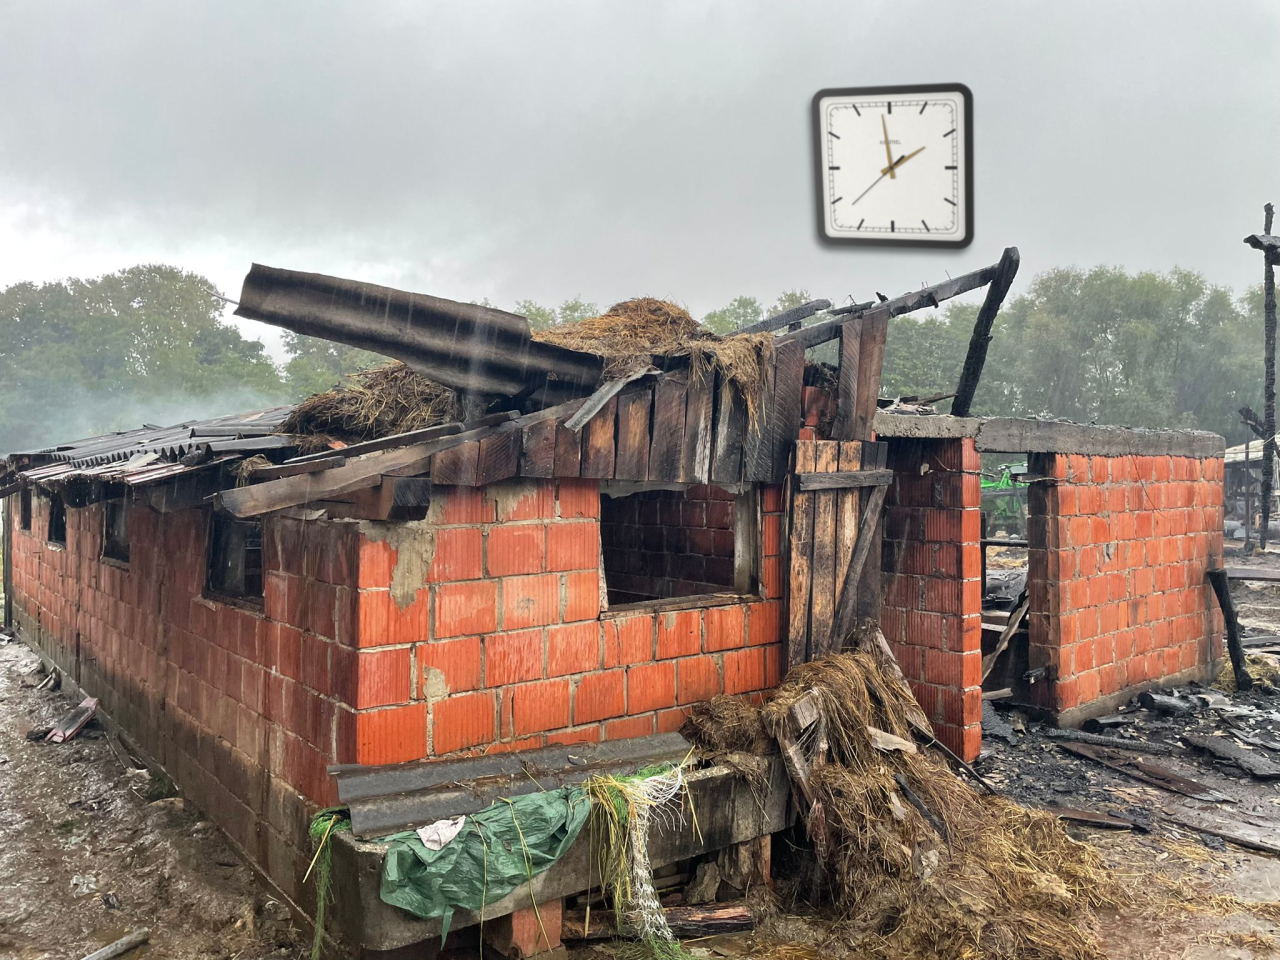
1:58:38
